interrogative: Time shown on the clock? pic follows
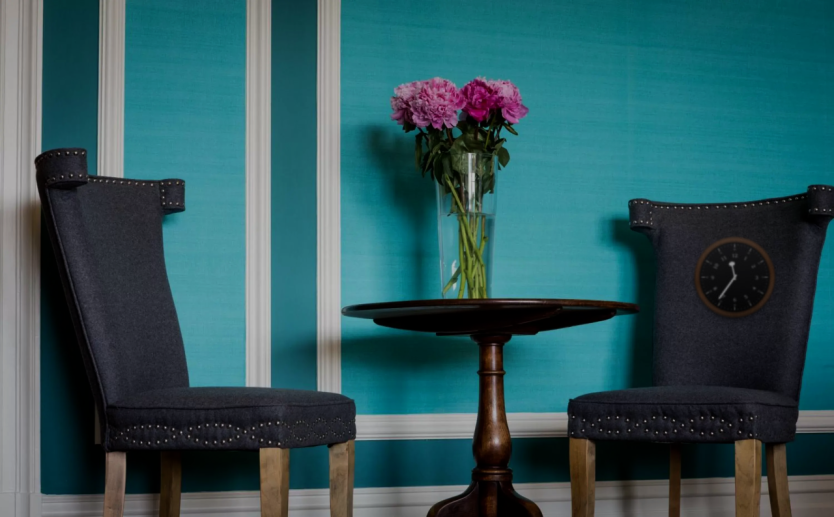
11:36
